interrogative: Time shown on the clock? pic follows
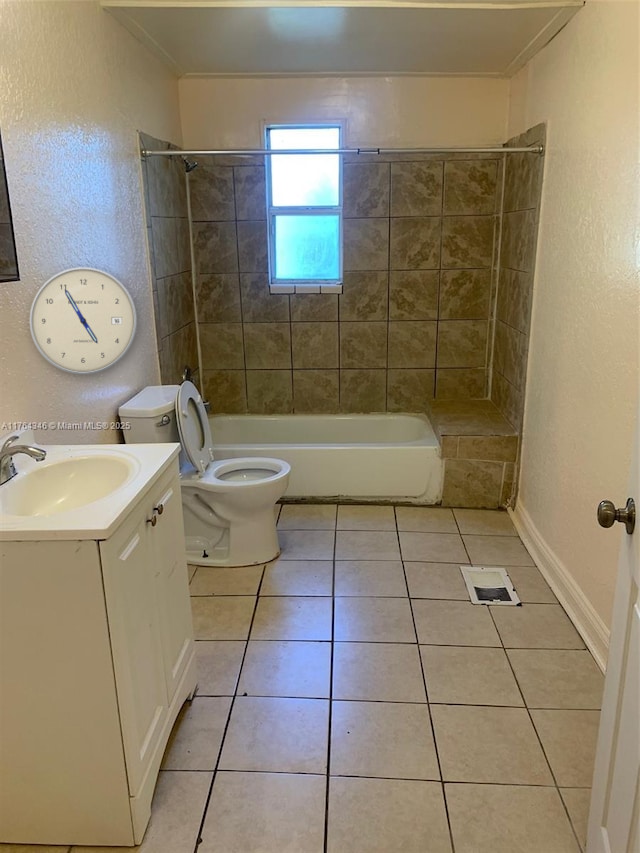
4:55
